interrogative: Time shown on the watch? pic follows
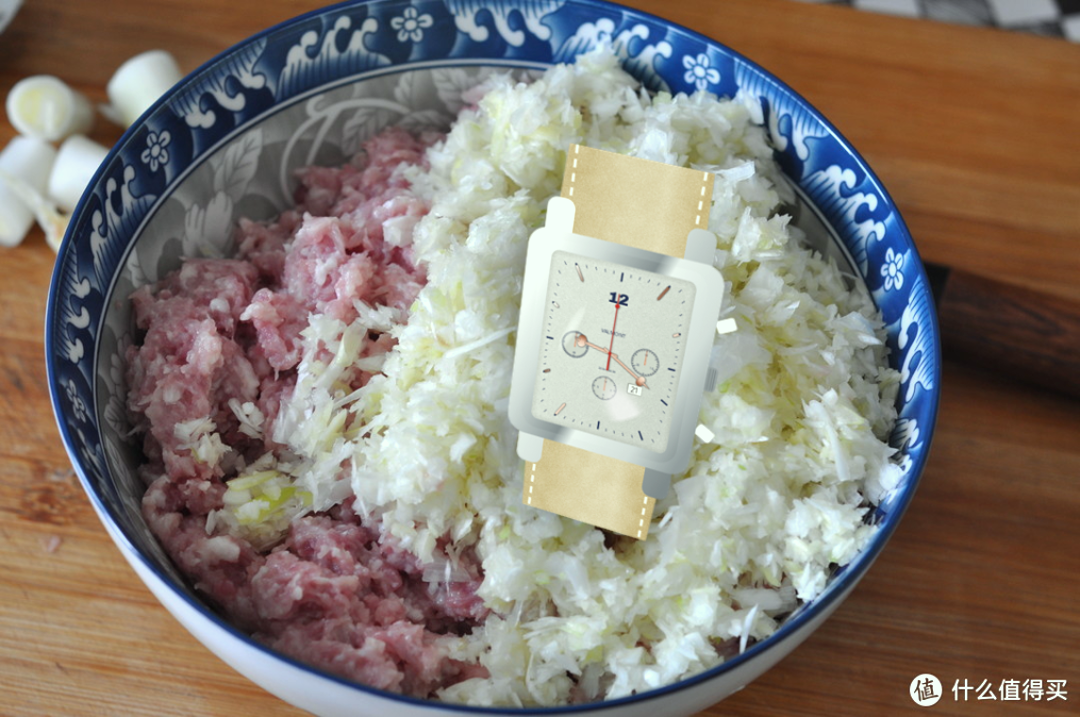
9:20
